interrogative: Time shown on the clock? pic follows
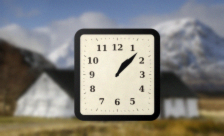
1:07
